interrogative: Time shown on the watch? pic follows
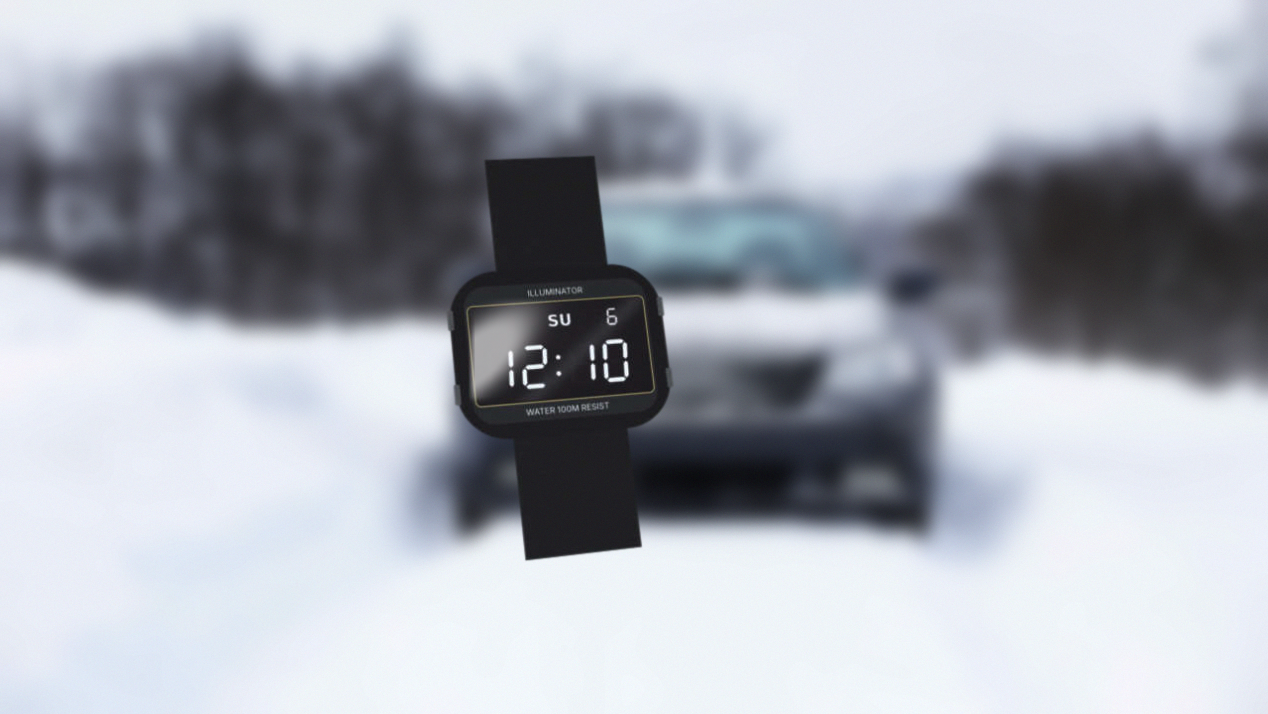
12:10
